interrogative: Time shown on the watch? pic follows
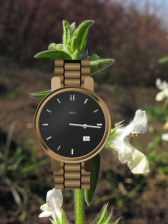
3:16
